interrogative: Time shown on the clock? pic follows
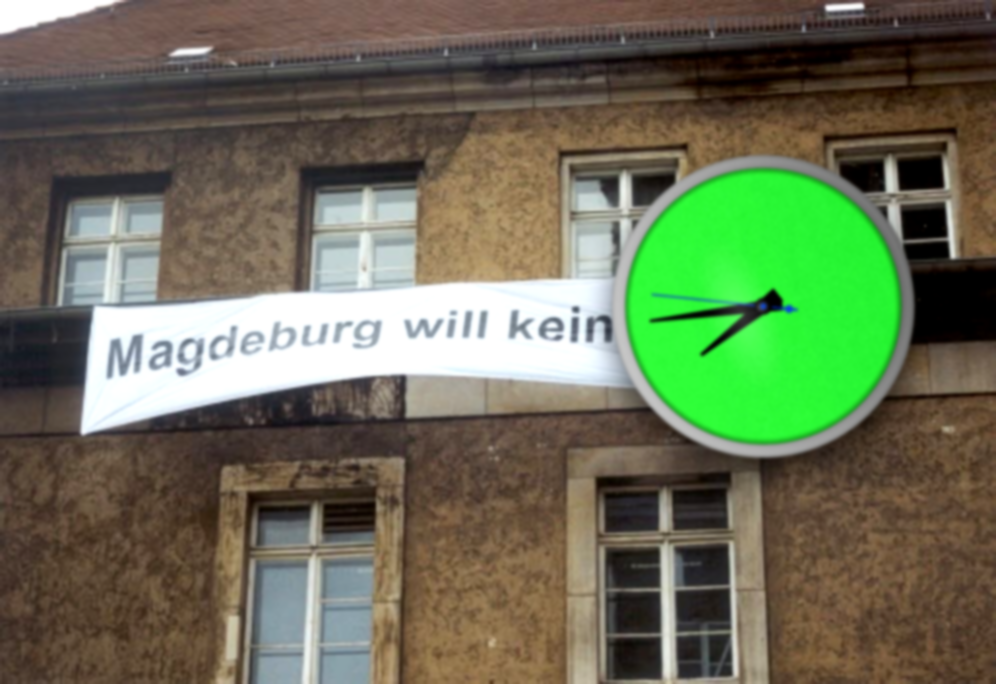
7:43:46
